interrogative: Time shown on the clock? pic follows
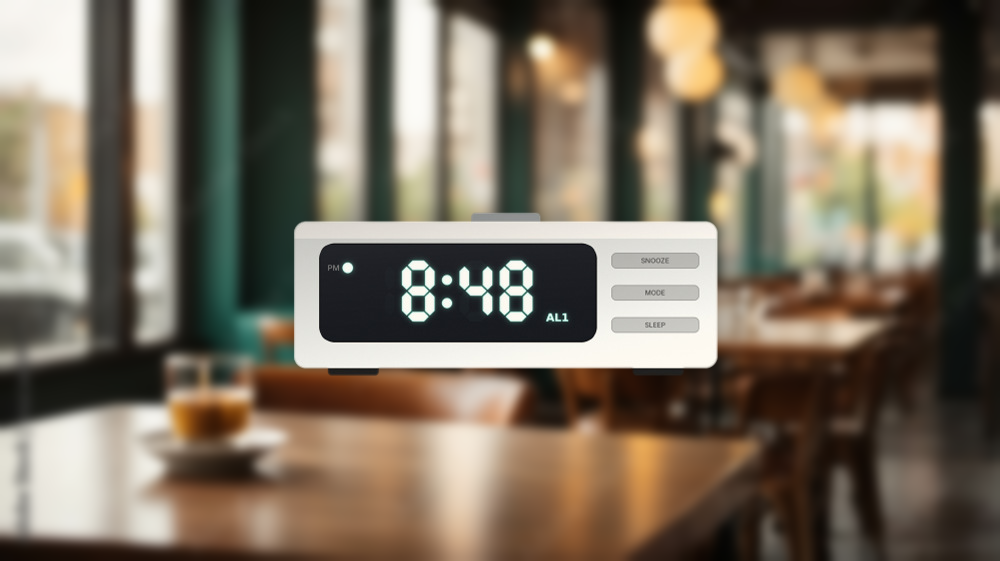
8:48
